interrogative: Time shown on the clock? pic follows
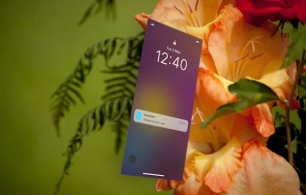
12:40
